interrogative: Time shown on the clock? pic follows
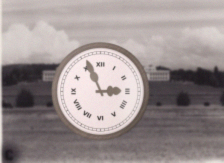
2:56
